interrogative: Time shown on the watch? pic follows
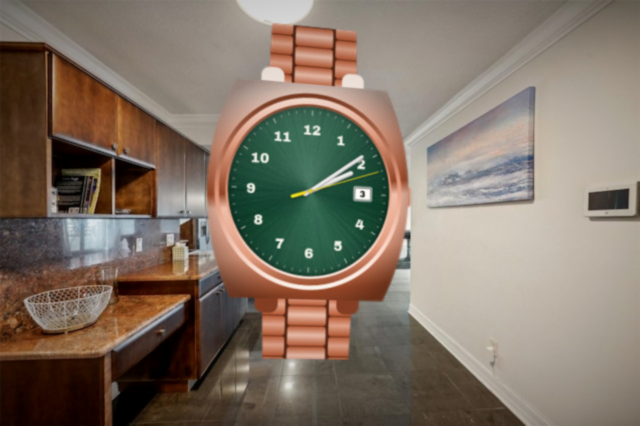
2:09:12
